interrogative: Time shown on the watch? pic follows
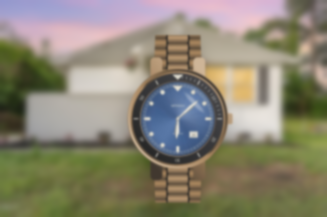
6:08
